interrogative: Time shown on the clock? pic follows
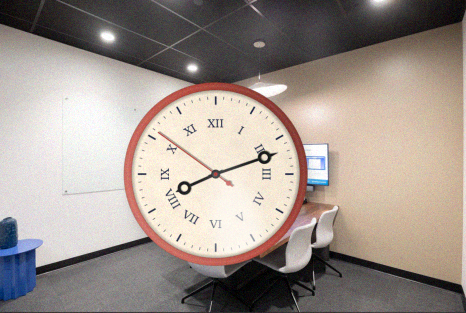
8:11:51
